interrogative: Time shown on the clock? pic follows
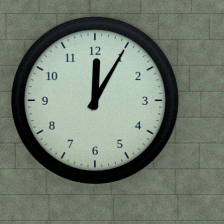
12:05
